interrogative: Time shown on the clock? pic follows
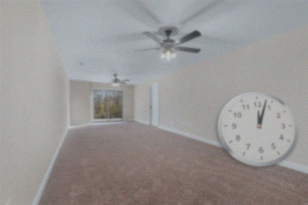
12:03
